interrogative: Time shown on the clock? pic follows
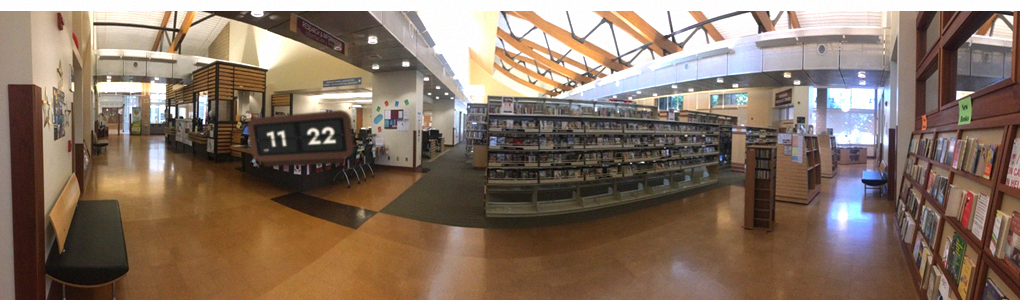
11:22
